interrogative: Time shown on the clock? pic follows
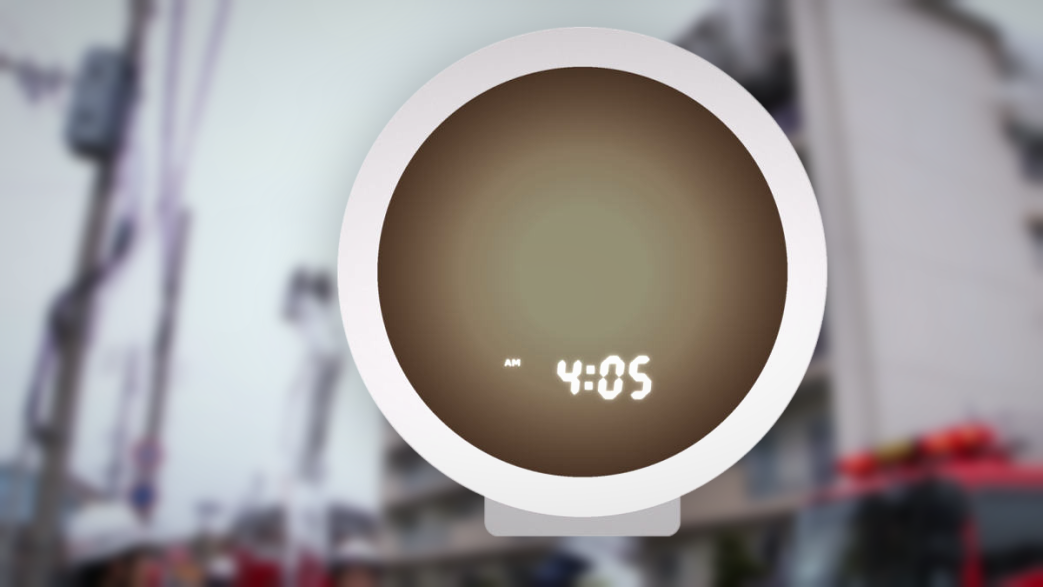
4:05
